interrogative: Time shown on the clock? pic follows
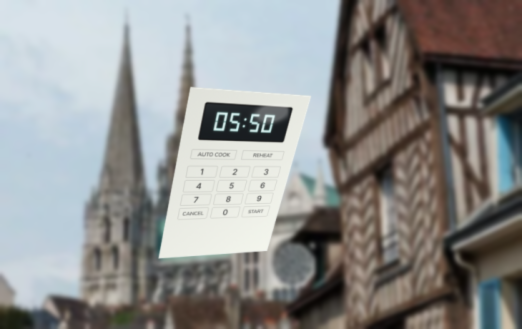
5:50
